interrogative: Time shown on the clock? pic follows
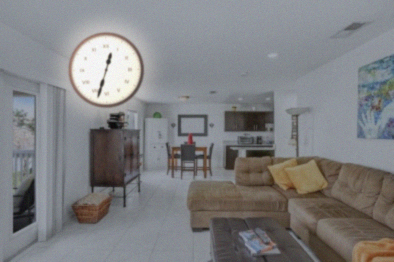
12:33
